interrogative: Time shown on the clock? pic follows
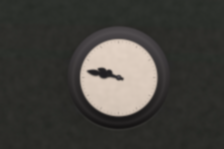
9:47
